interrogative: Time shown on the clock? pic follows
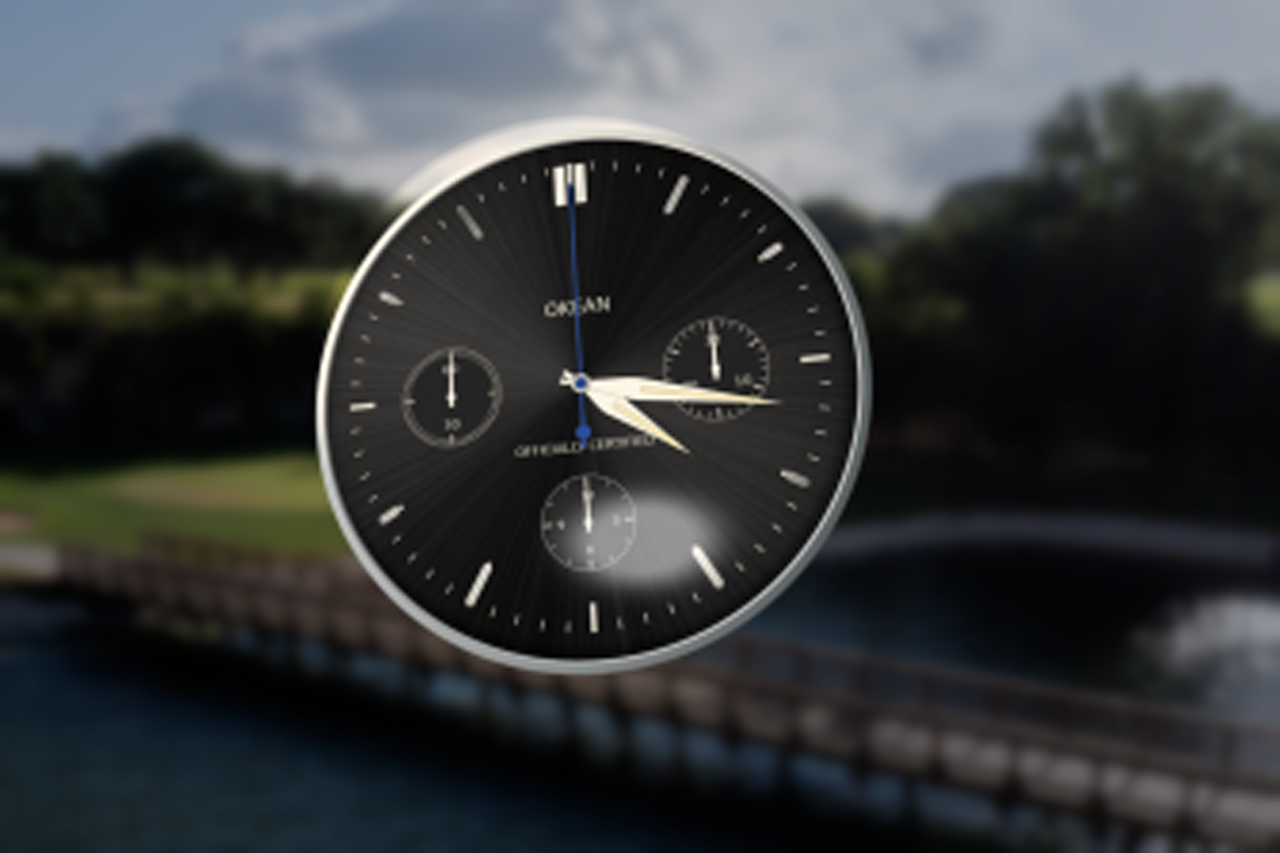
4:17
